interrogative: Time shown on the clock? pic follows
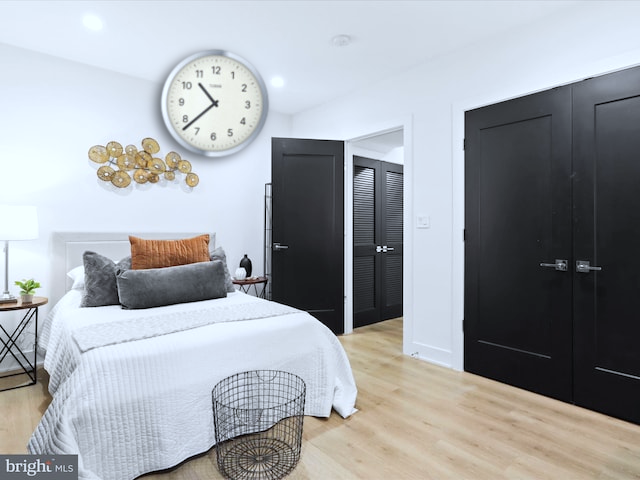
10:38
